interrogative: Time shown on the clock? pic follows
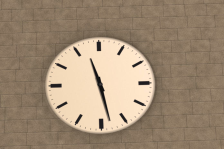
11:28
